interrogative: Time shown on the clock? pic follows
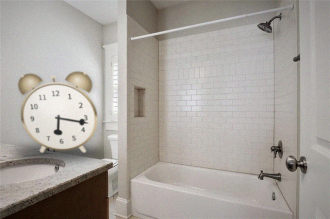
6:17
